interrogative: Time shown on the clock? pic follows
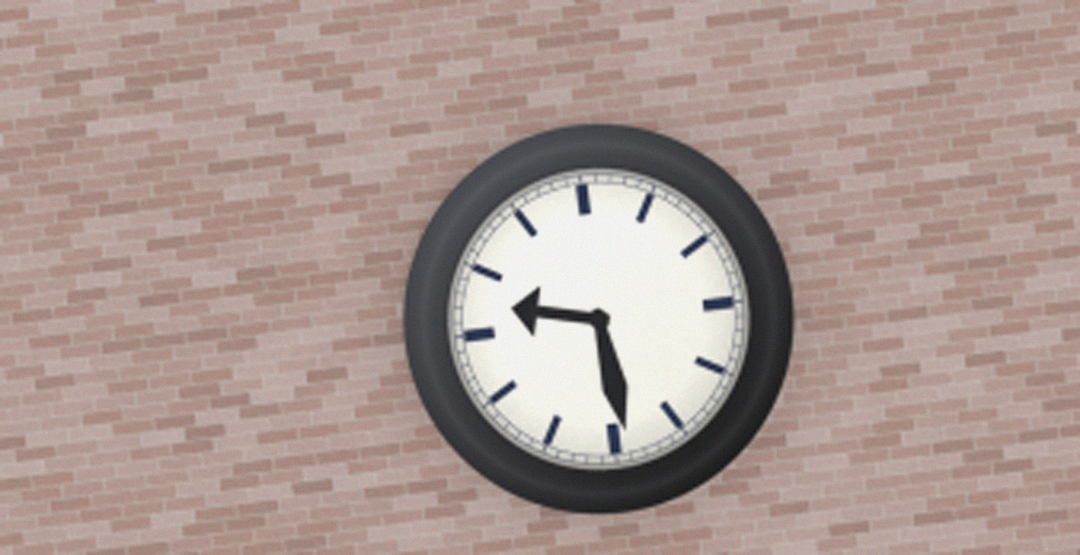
9:29
